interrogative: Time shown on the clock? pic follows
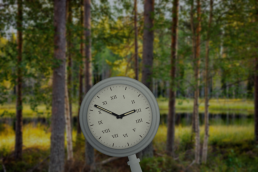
2:52
